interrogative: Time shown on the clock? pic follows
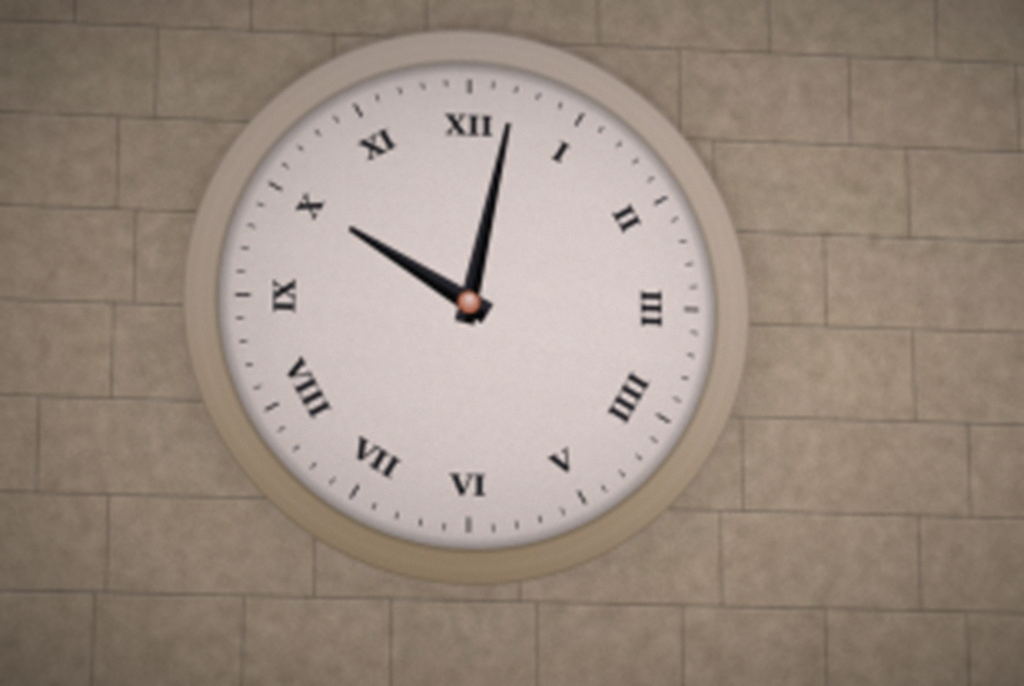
10:02
